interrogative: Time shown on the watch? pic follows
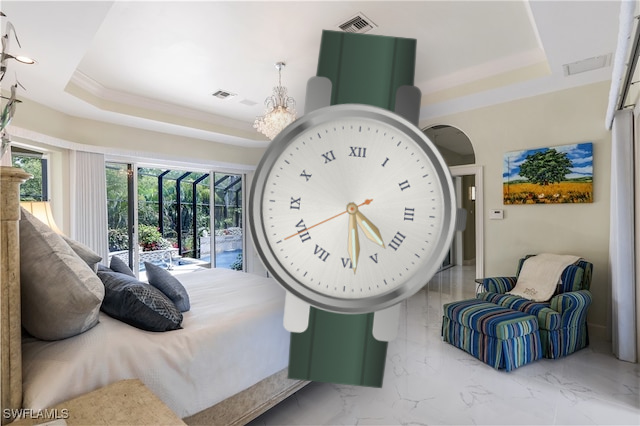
4:28:40
